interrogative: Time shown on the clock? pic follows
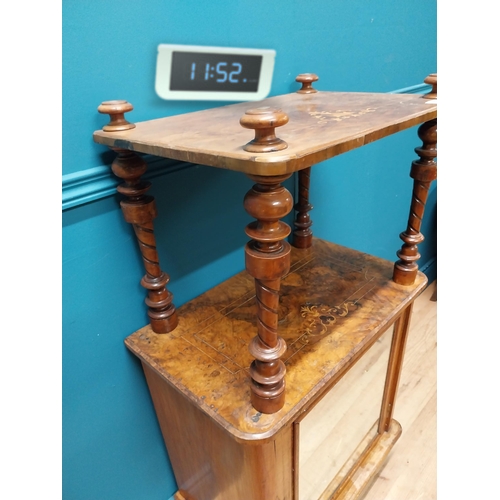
11:52
